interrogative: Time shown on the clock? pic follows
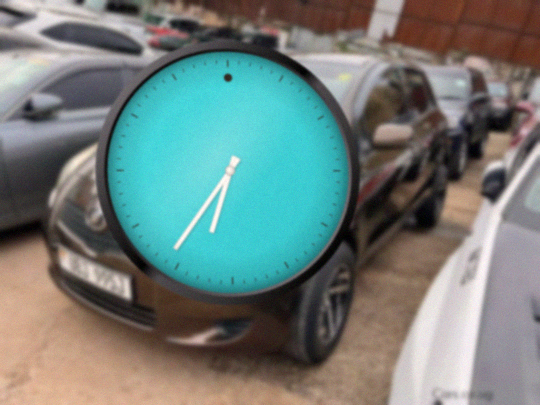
6:36
